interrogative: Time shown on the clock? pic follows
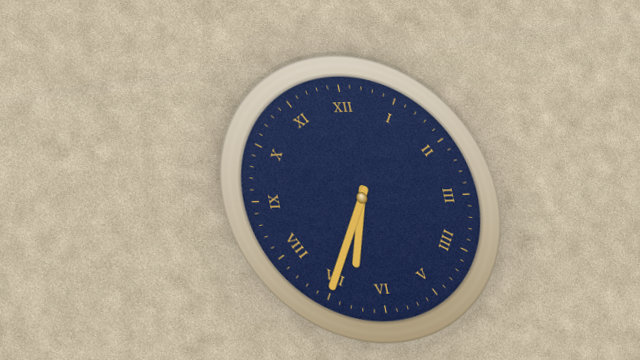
6:35
